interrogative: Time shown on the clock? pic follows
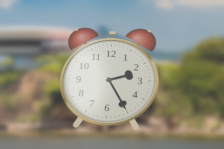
2:25
